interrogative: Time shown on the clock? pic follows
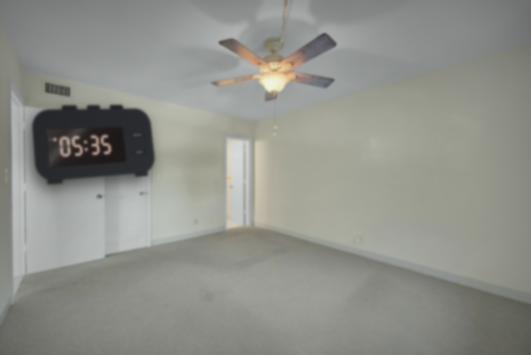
5:35
